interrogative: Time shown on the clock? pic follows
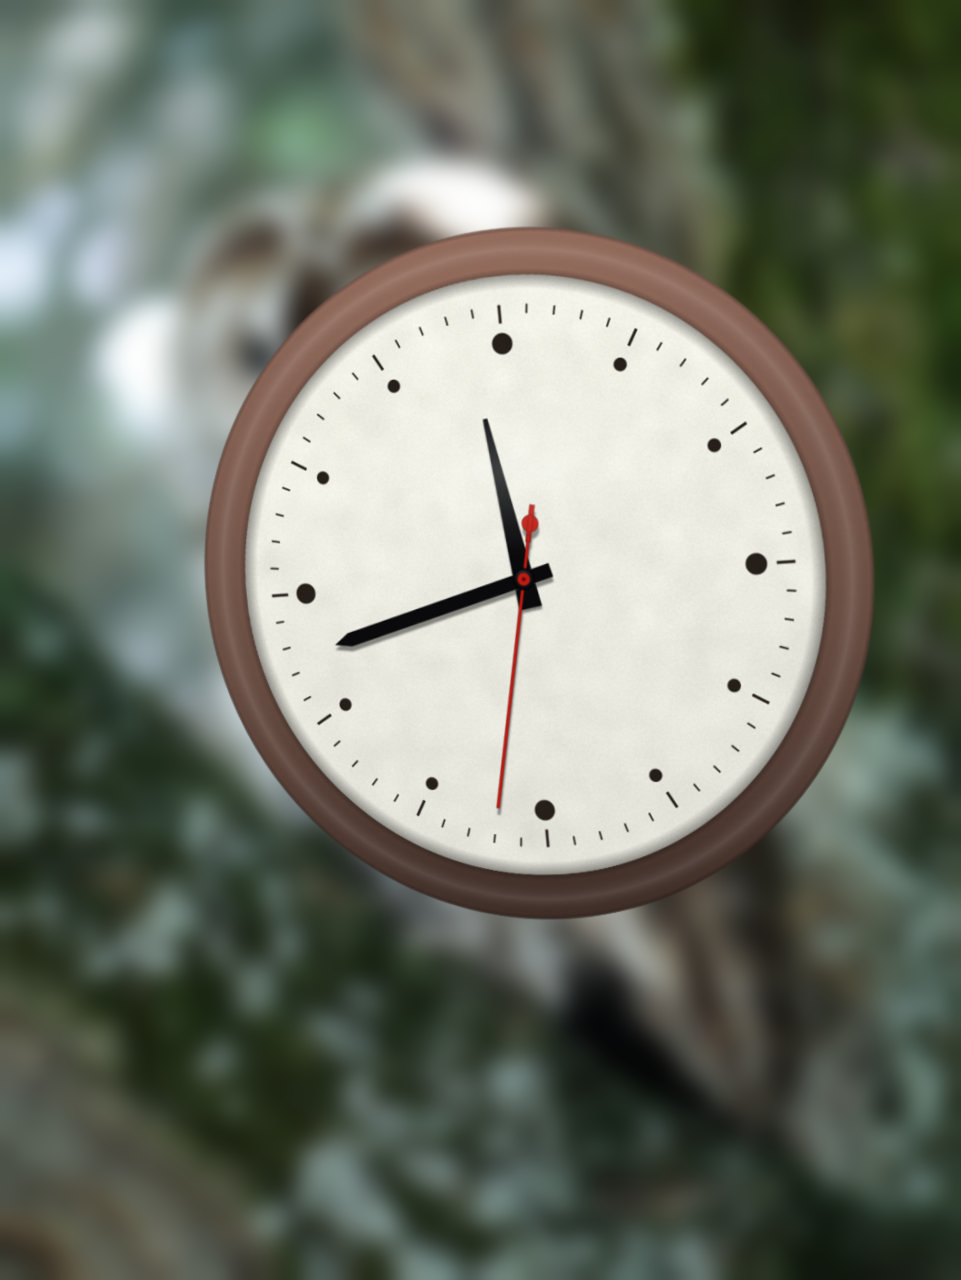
11:42:32
